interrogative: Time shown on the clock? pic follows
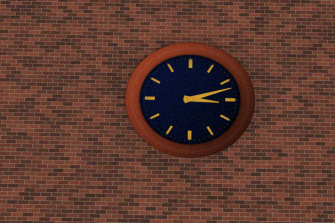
3:12
